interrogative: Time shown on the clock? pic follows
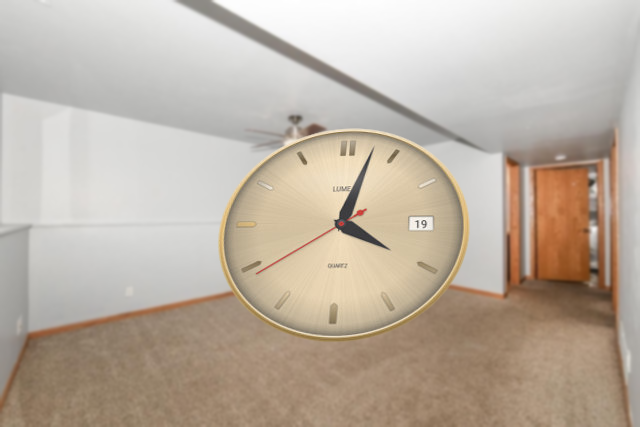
4:02:39
